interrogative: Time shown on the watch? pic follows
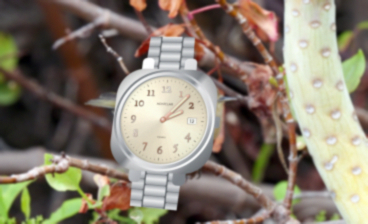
2:07
